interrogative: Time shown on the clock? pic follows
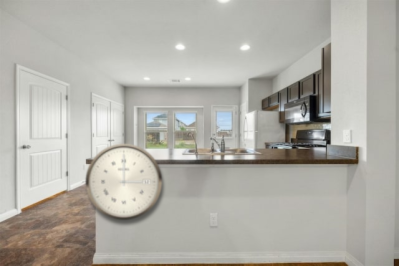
3:00
